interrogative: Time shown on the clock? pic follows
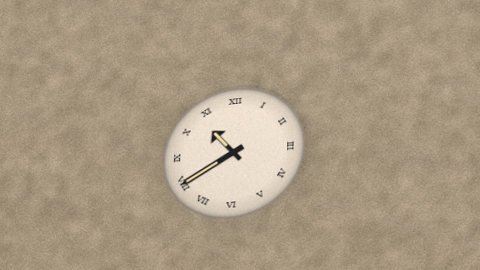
10:40
